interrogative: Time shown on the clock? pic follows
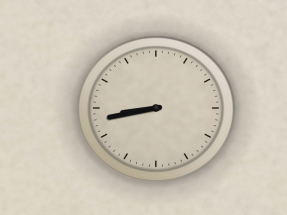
8:43
